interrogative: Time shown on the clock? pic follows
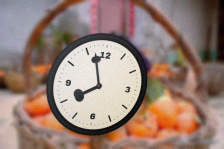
7:57
